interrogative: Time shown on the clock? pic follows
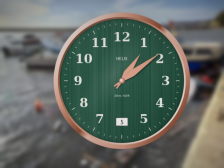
1:09
